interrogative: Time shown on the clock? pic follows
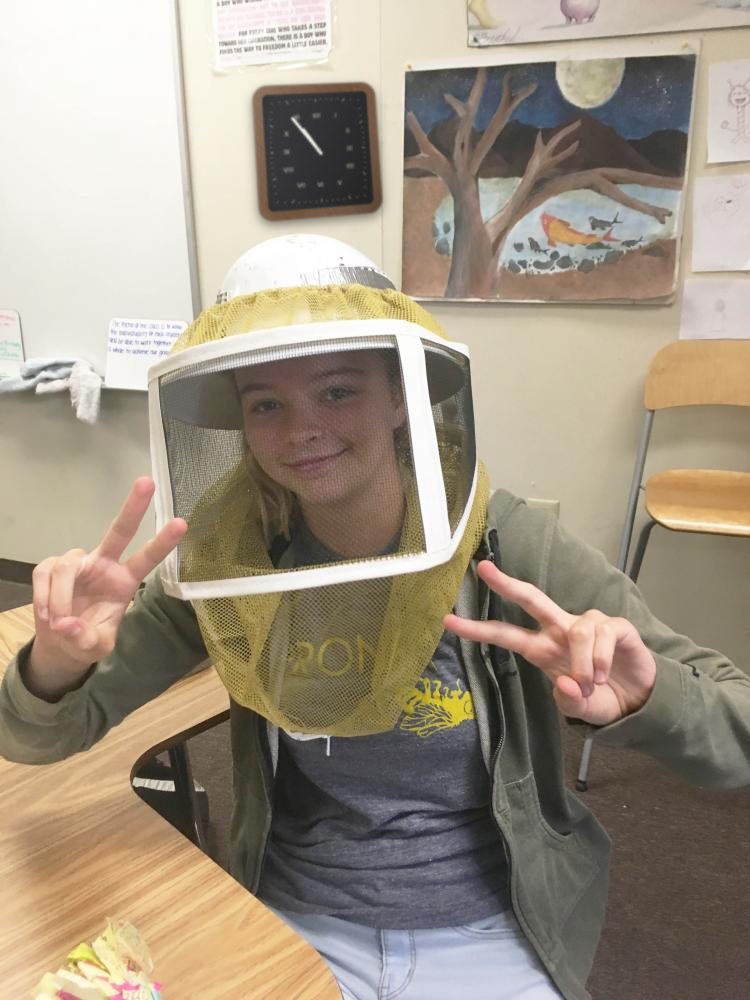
10:54
